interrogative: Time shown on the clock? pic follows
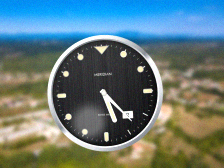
5:23
